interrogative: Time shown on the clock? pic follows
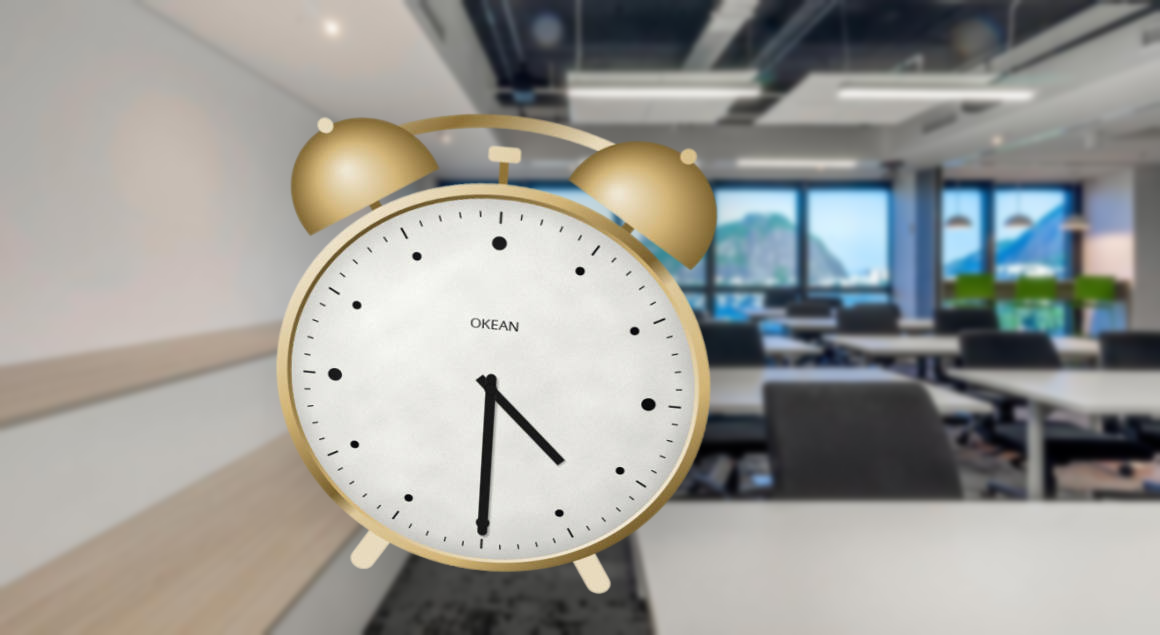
4:30
